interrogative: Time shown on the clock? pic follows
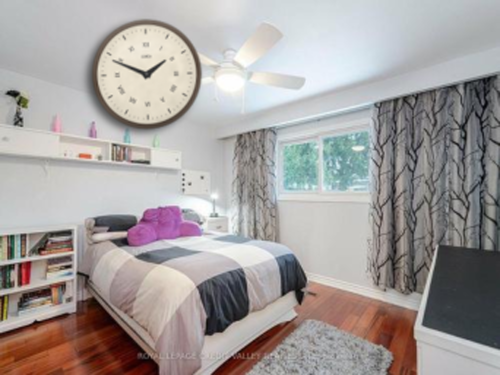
1:49
